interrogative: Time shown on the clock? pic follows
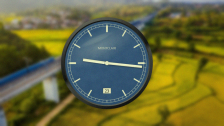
9:16
